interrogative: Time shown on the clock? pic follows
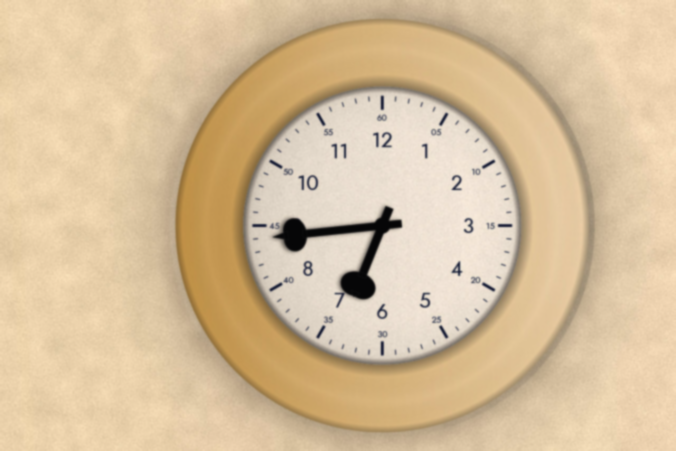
6:44
